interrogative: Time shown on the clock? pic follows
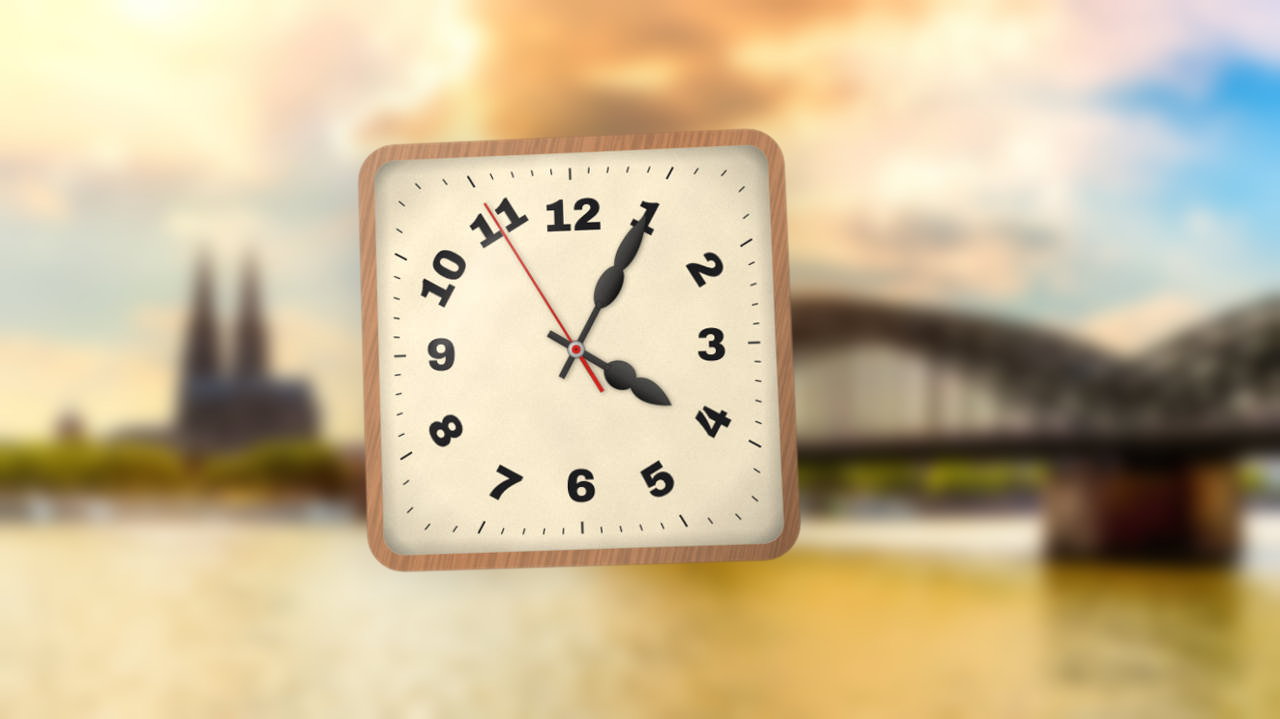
4:04:55
